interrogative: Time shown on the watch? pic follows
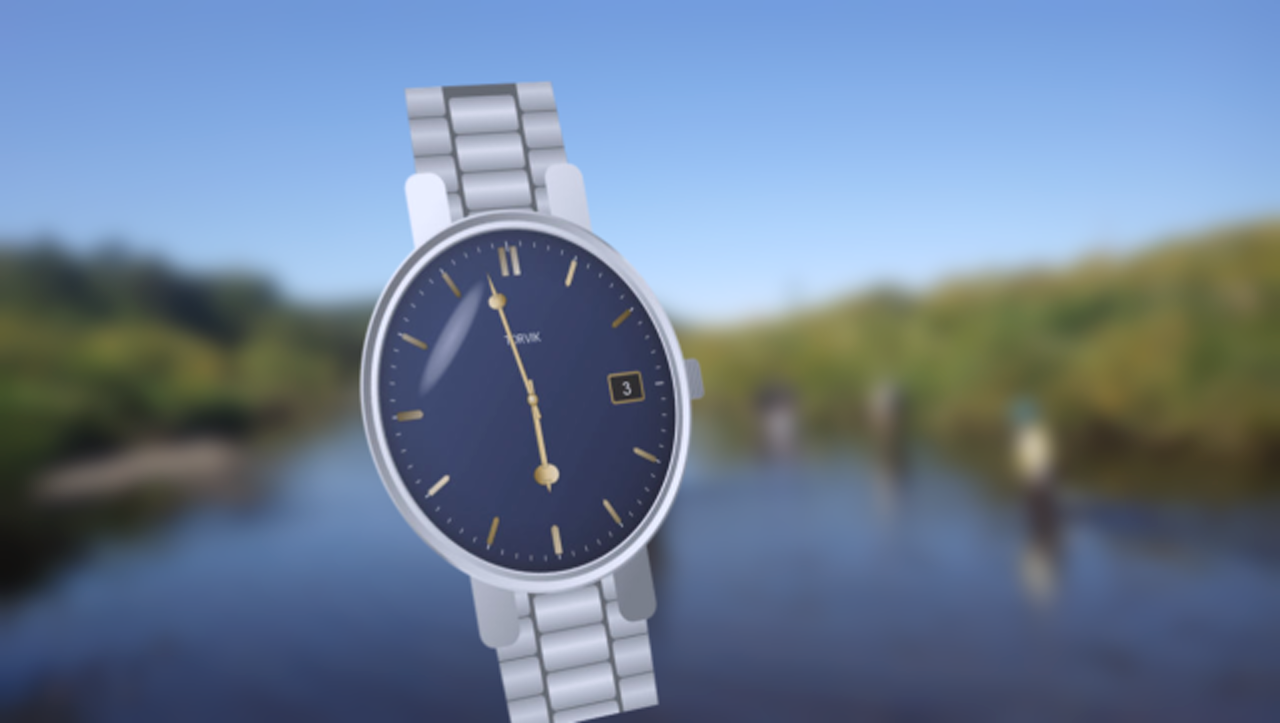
5:58
